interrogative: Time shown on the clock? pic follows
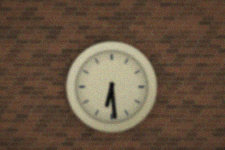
6:29
